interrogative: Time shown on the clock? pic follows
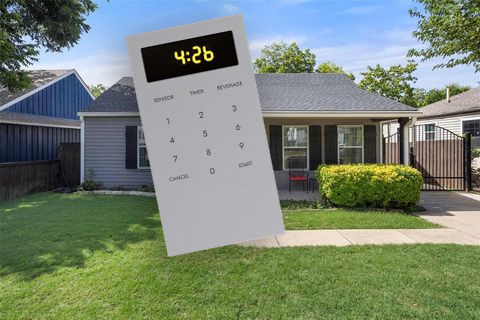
4:26
